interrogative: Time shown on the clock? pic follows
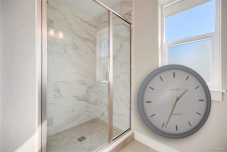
1:34
